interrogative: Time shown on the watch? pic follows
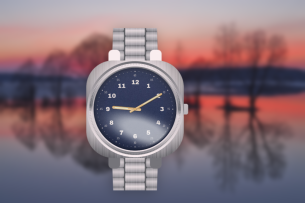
9:10
